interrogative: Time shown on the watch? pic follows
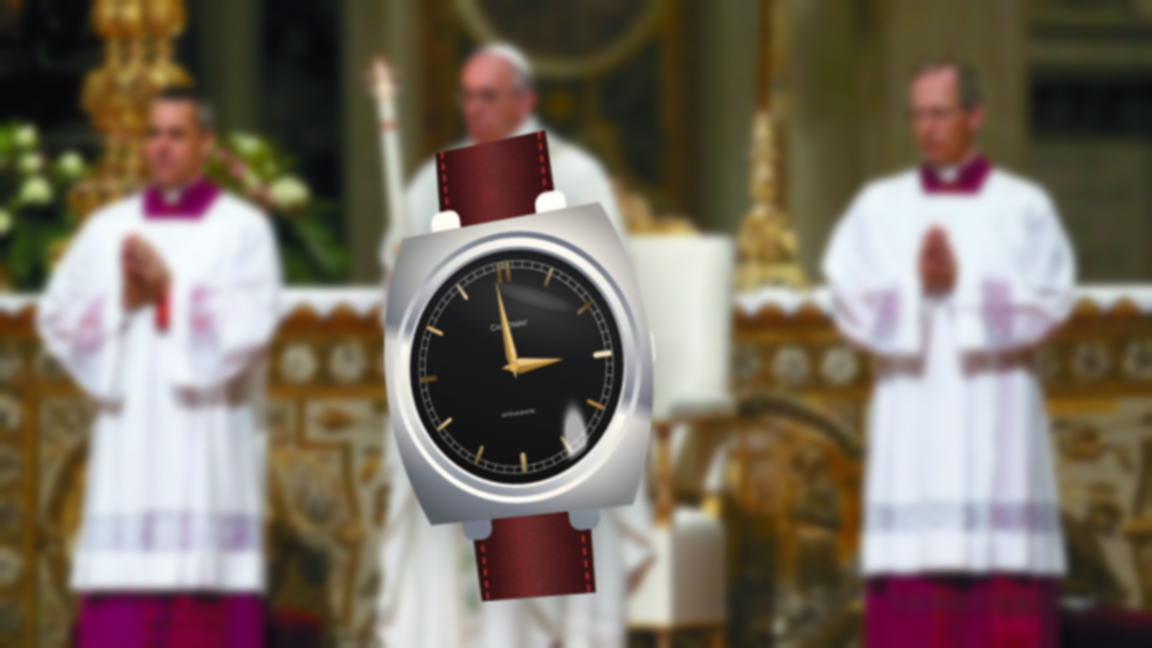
2:59
